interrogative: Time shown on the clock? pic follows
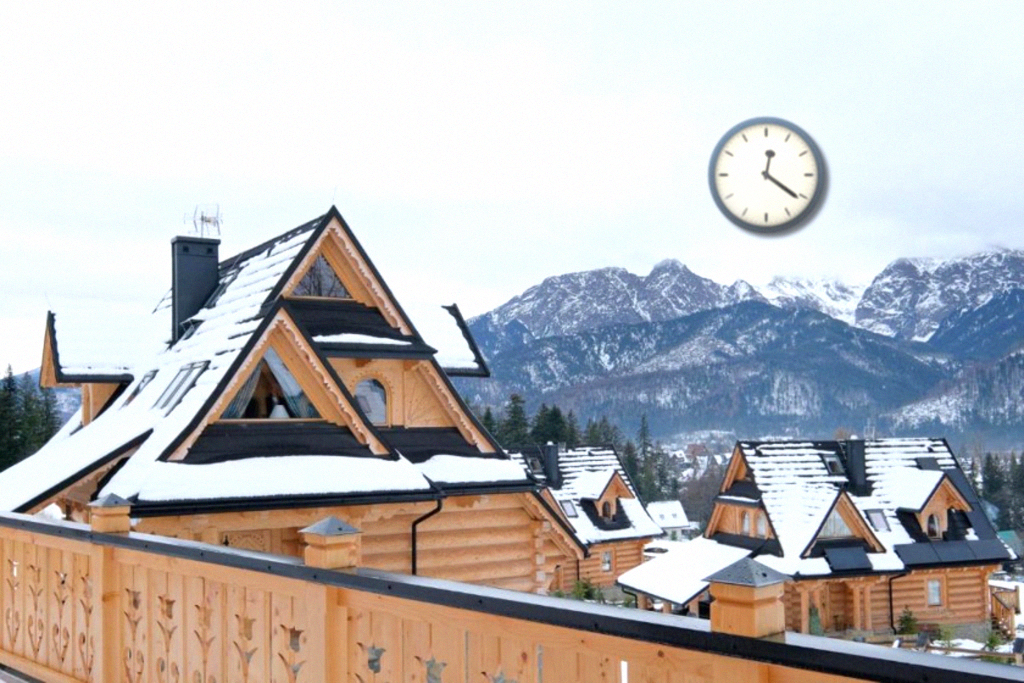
12:21
